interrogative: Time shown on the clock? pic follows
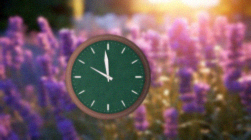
9:59
